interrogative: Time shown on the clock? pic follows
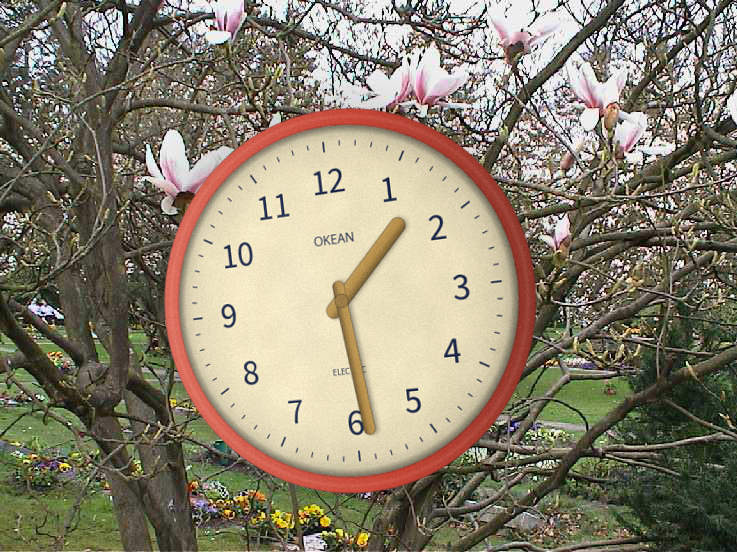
1:29
